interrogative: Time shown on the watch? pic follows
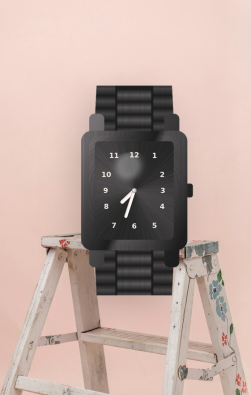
7:33
